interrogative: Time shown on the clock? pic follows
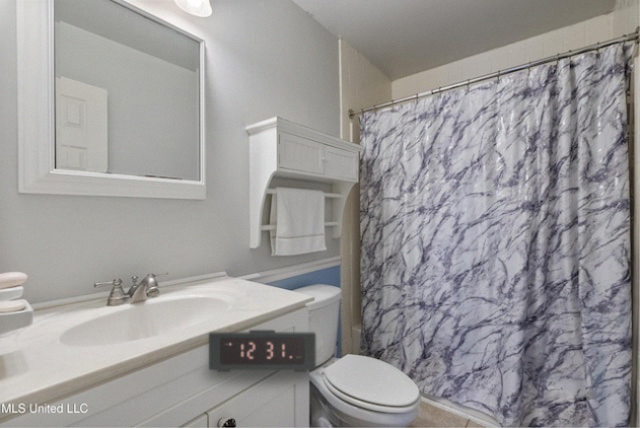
12:31
